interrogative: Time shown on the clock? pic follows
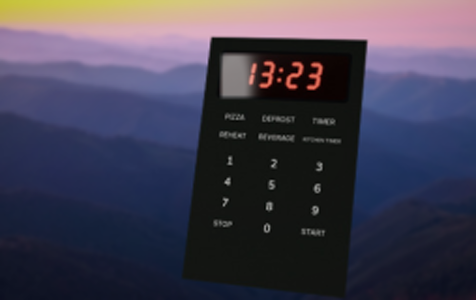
13:23
